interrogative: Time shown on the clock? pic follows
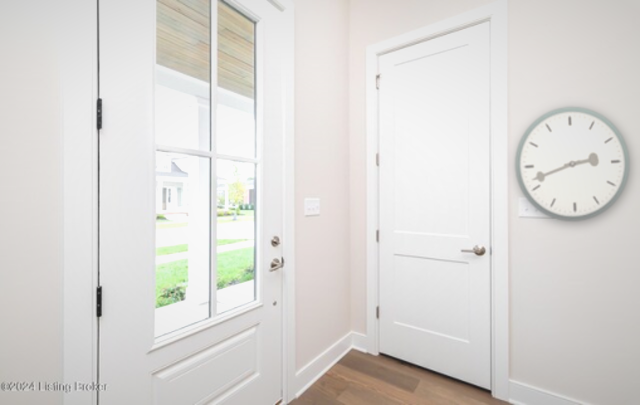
2:42
